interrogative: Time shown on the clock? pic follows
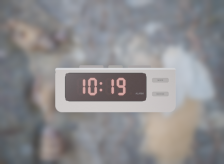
10:19
